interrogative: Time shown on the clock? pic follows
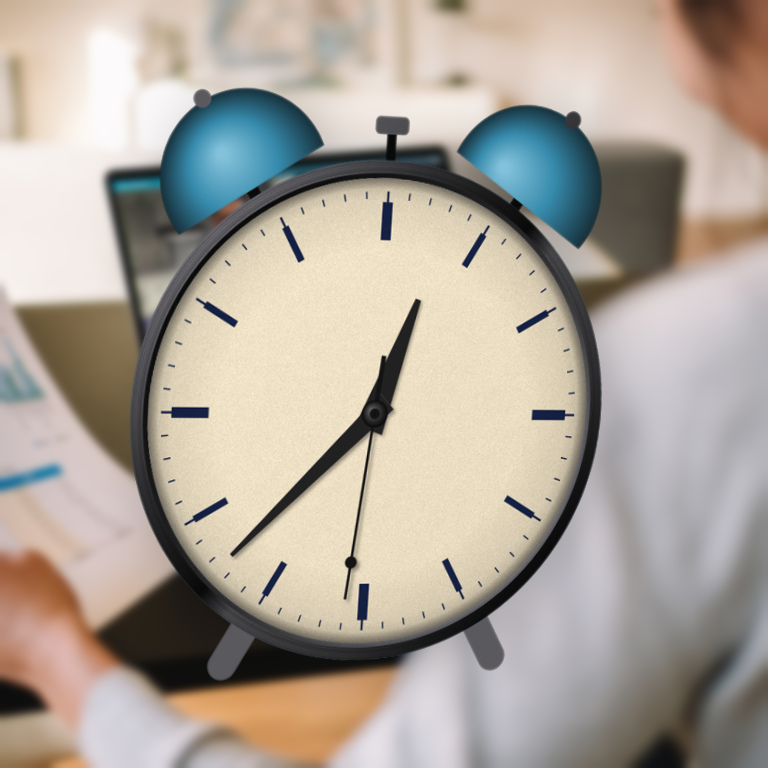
12:37:31
